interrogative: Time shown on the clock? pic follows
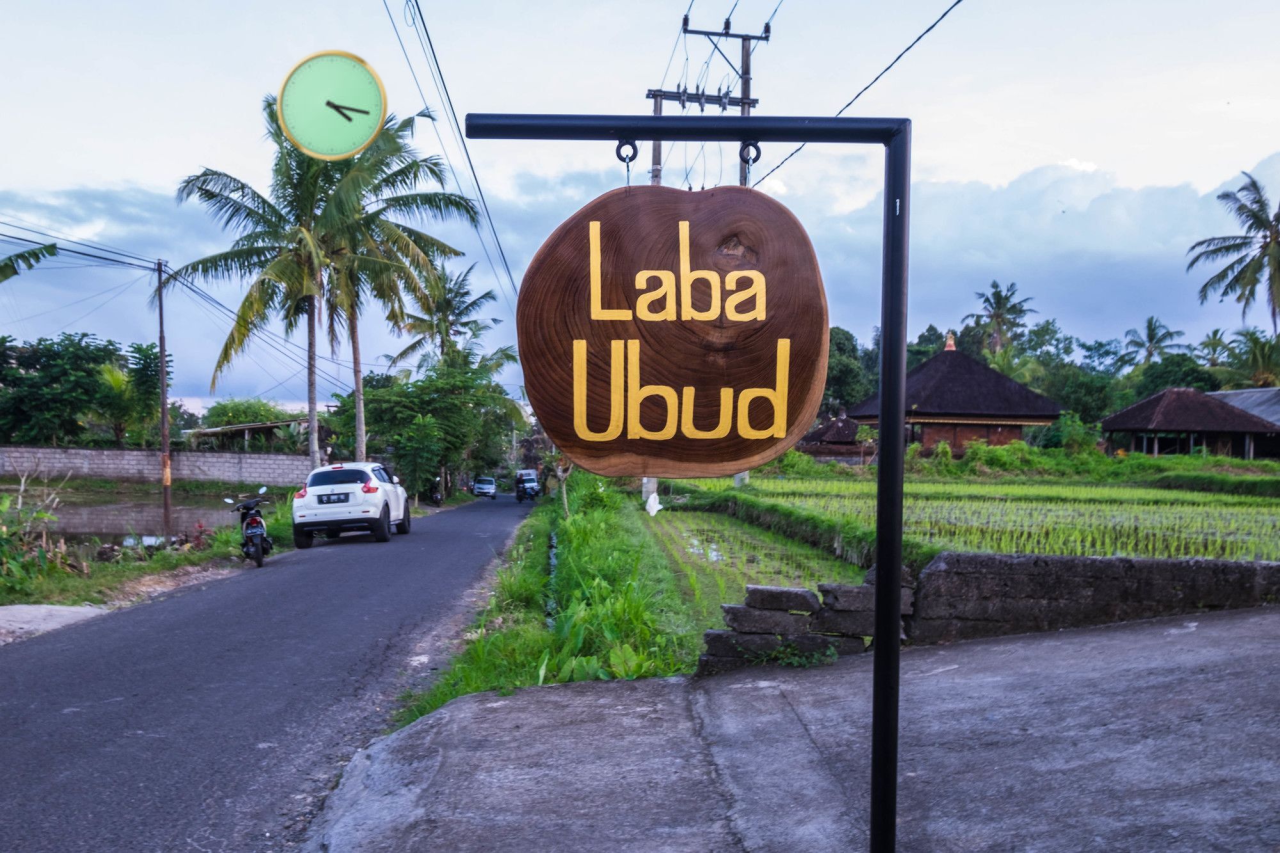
4:17
